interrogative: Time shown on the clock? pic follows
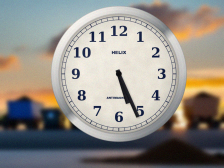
5:26
